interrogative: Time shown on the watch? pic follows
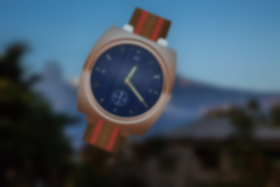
12:20
